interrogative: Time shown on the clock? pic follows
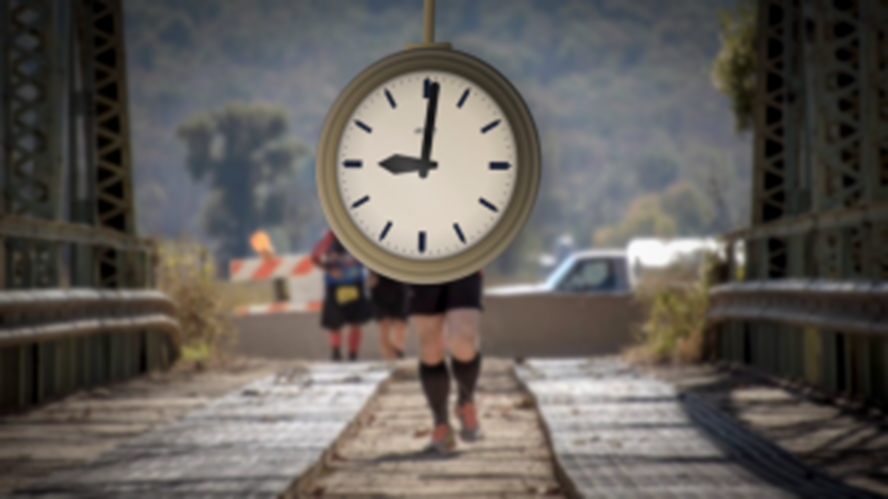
9:01
